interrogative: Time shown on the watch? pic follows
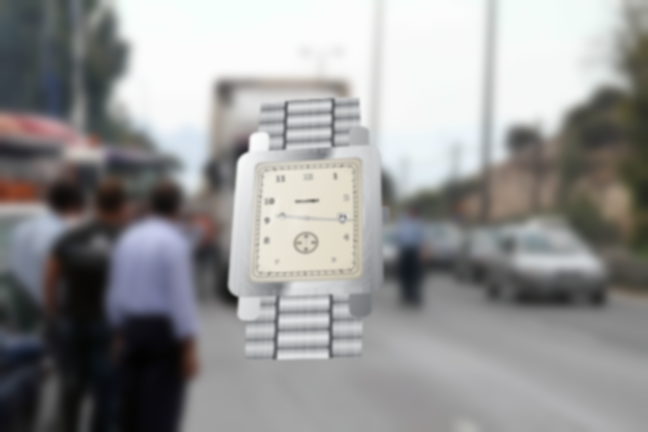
9:16
